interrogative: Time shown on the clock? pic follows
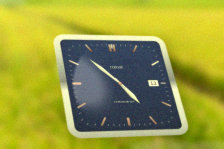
4:53
